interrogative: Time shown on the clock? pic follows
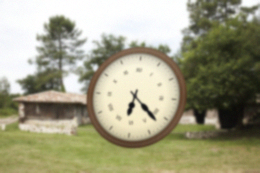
6:22
